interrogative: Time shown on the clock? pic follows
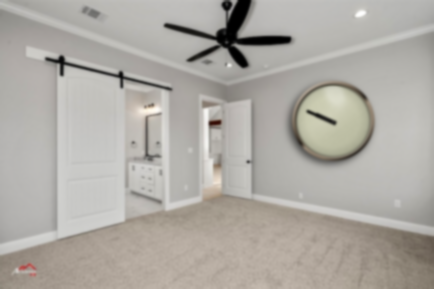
9:49
